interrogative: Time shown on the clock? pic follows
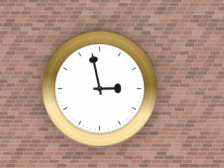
2:58
